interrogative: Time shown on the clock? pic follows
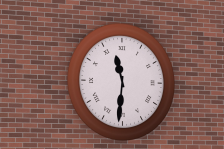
11:31
